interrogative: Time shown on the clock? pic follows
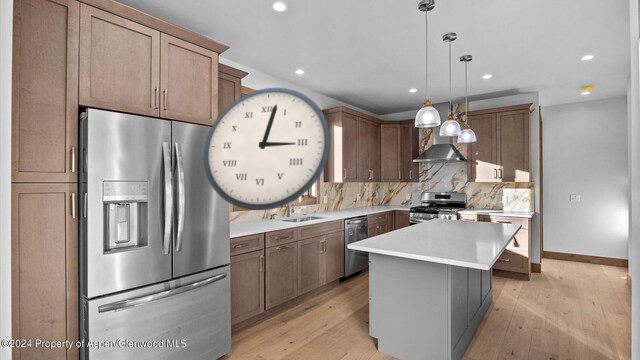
3:02
